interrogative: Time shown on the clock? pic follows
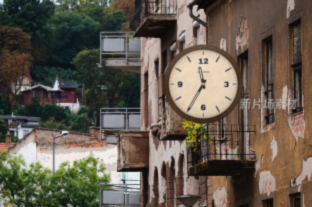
11:35
